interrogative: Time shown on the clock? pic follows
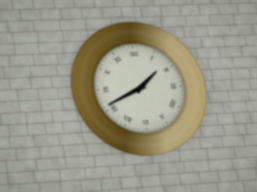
1:41
